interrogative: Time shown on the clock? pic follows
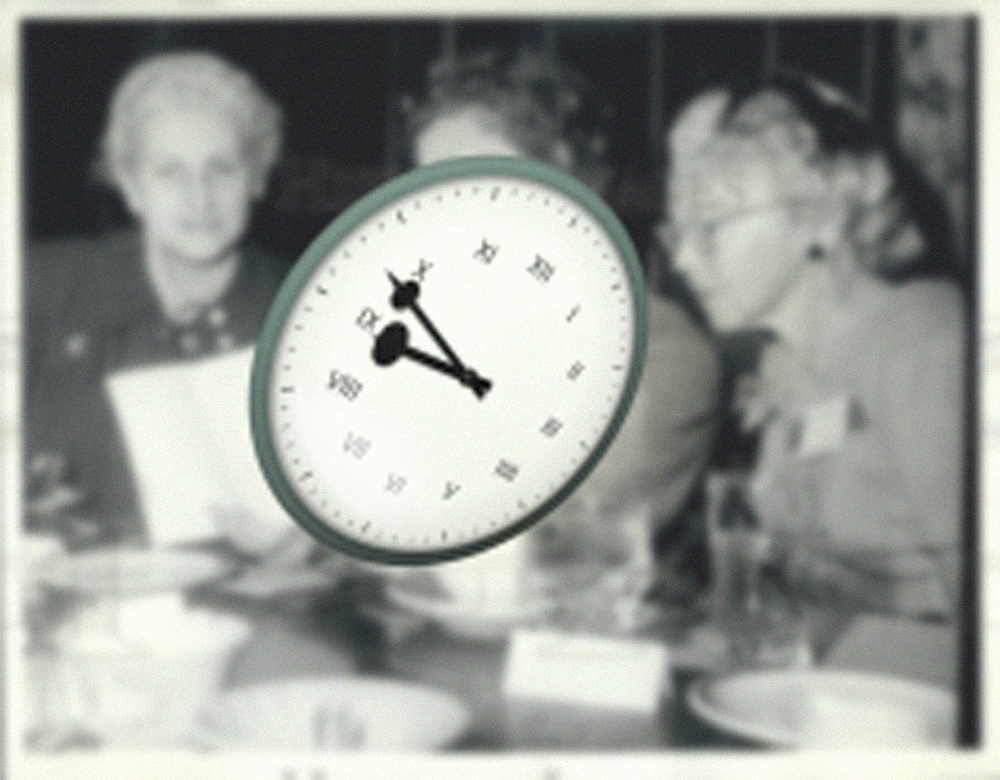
8:48
